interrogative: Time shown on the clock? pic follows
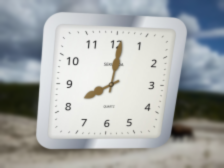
8:01
